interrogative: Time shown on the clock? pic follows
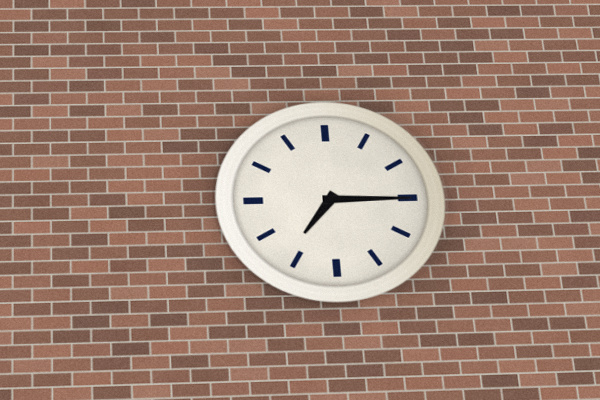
7:15
